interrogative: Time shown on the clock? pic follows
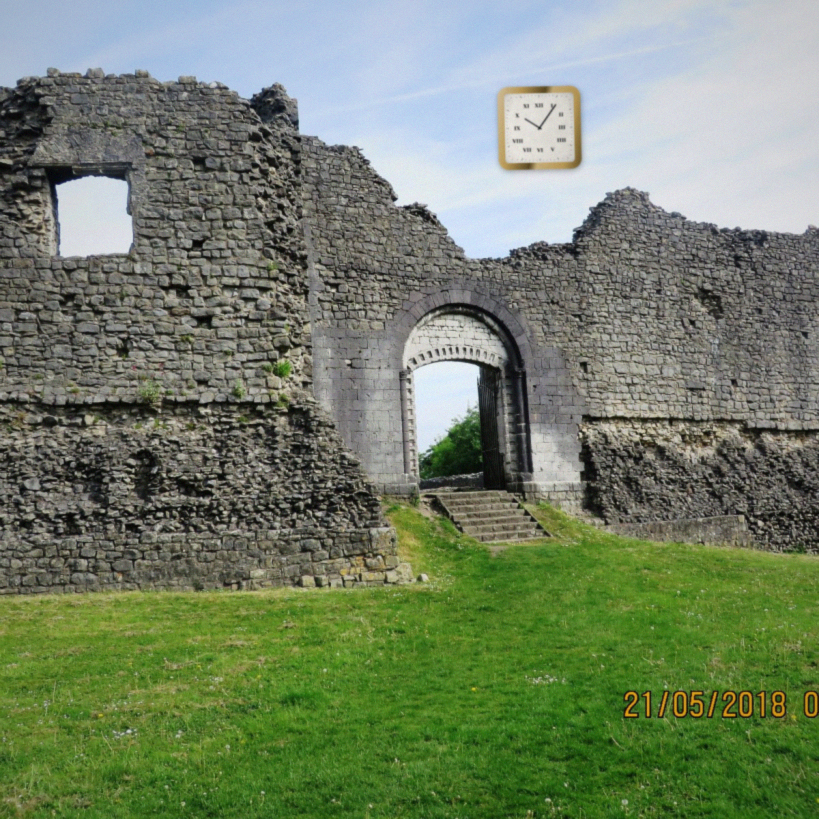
10:06
